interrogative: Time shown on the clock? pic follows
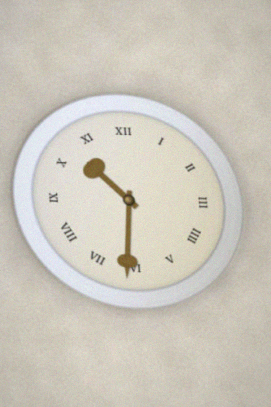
10:31
